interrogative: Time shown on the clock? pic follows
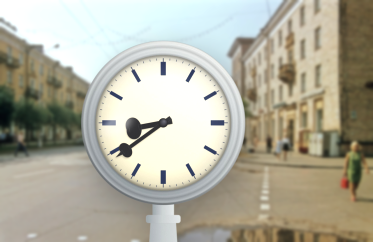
8:39
